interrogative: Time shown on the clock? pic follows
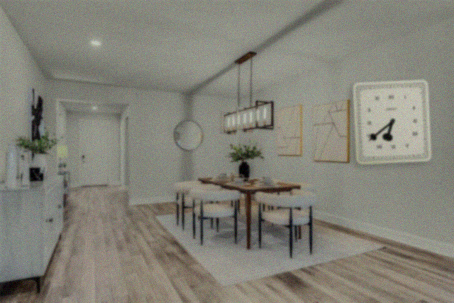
6:39
